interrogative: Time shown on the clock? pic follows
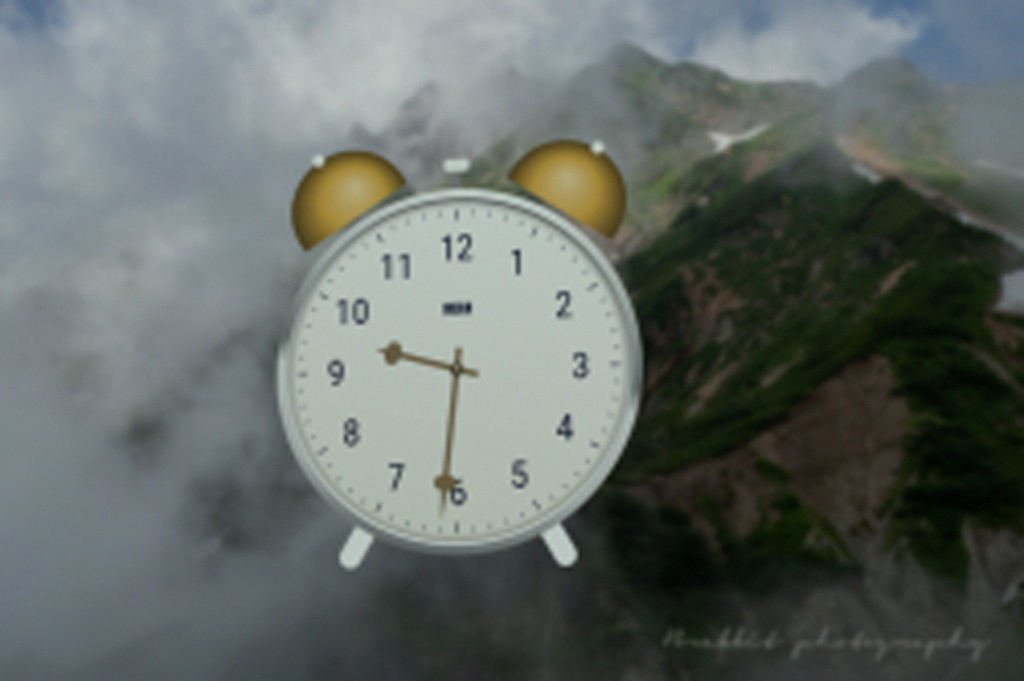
9:31
